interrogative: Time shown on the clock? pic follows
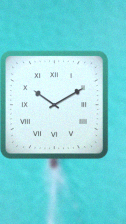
10:10
